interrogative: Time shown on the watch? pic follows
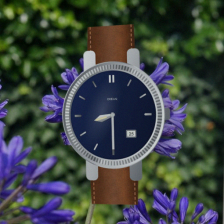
8:30
